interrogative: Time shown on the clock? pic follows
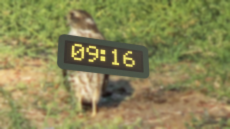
9:16
